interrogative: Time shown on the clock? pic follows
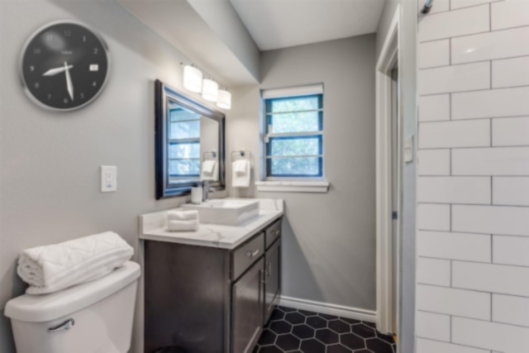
8:28
